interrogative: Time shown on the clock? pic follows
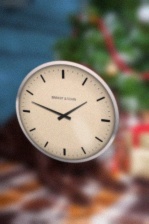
1:48
